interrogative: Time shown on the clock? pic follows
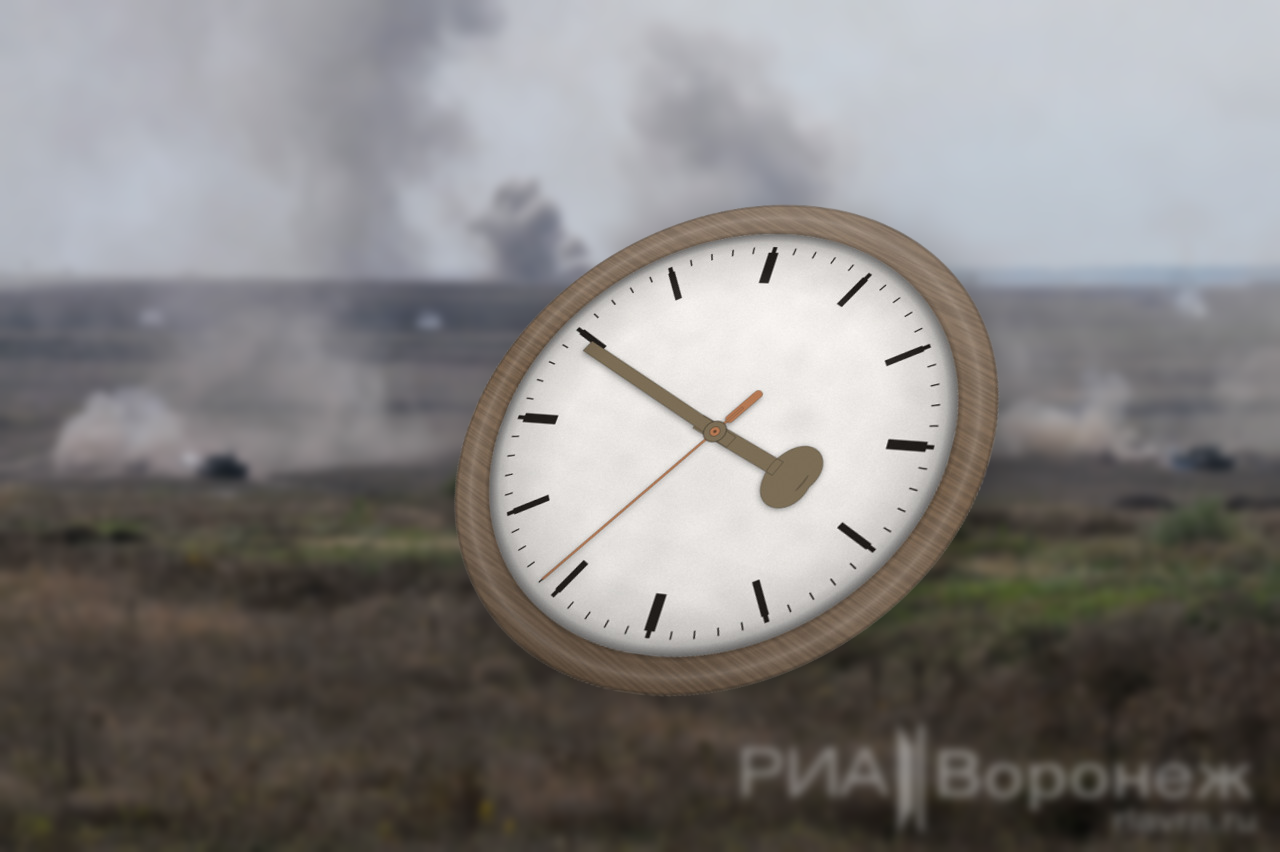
3:49:36
